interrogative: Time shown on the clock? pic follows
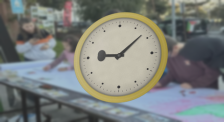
9:08
